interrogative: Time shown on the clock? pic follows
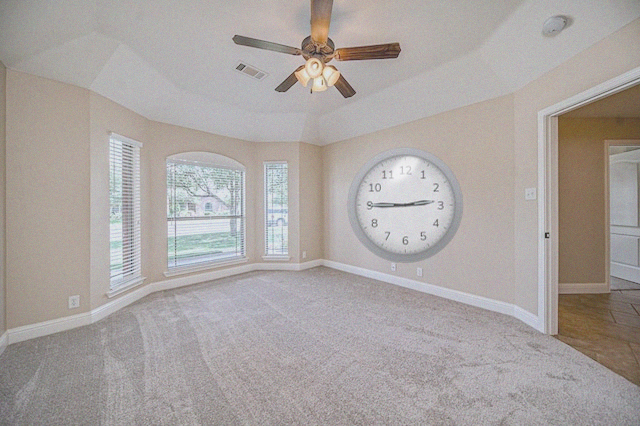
2:45
